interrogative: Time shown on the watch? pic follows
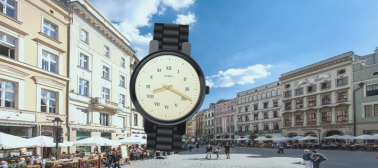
8:19
